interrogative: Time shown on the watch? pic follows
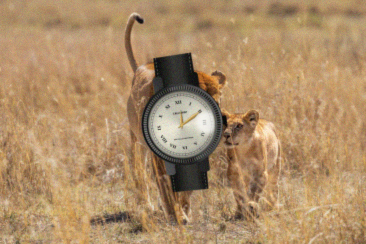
12:10
